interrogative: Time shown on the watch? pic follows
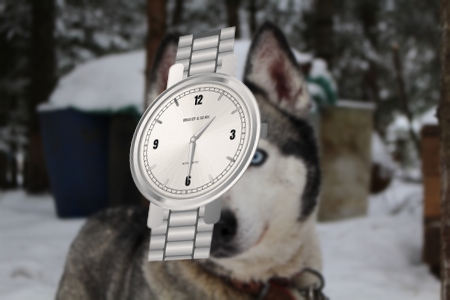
1:30
